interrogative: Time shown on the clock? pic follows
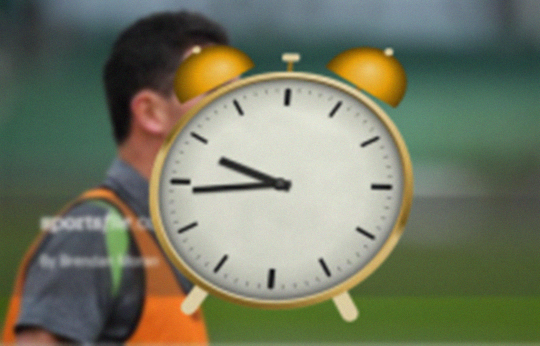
9:44
